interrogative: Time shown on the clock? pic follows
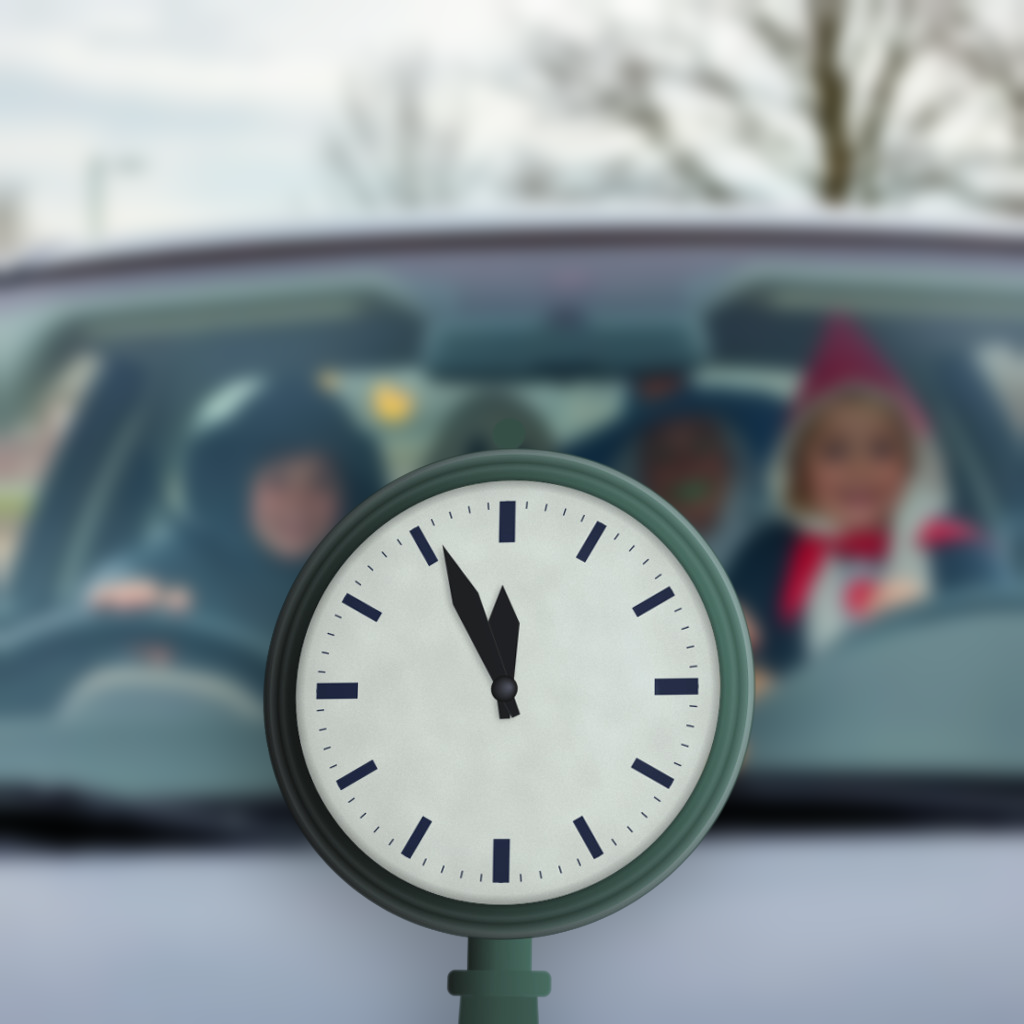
11:56
